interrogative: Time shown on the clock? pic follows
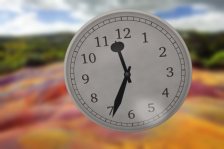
11:34
